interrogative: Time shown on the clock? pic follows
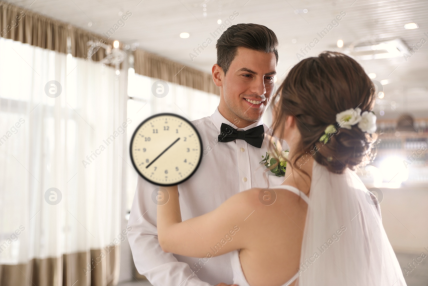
1:38
